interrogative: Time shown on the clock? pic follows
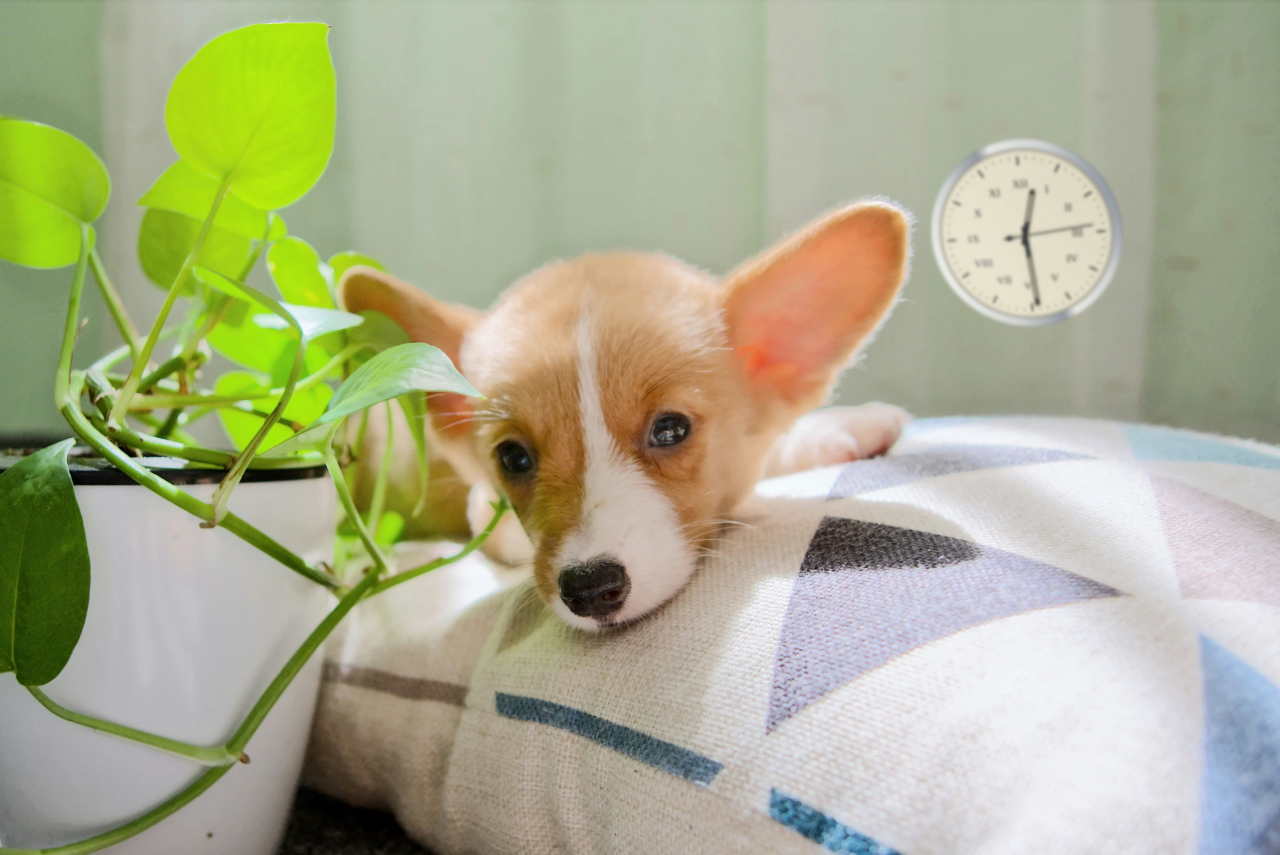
12:29:14
